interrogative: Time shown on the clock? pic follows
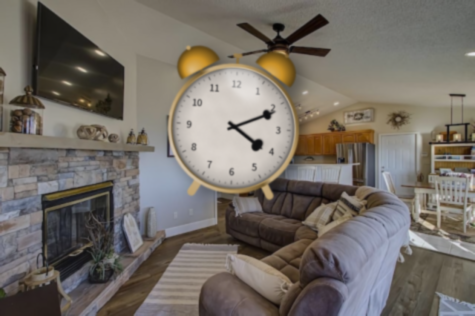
4:11
